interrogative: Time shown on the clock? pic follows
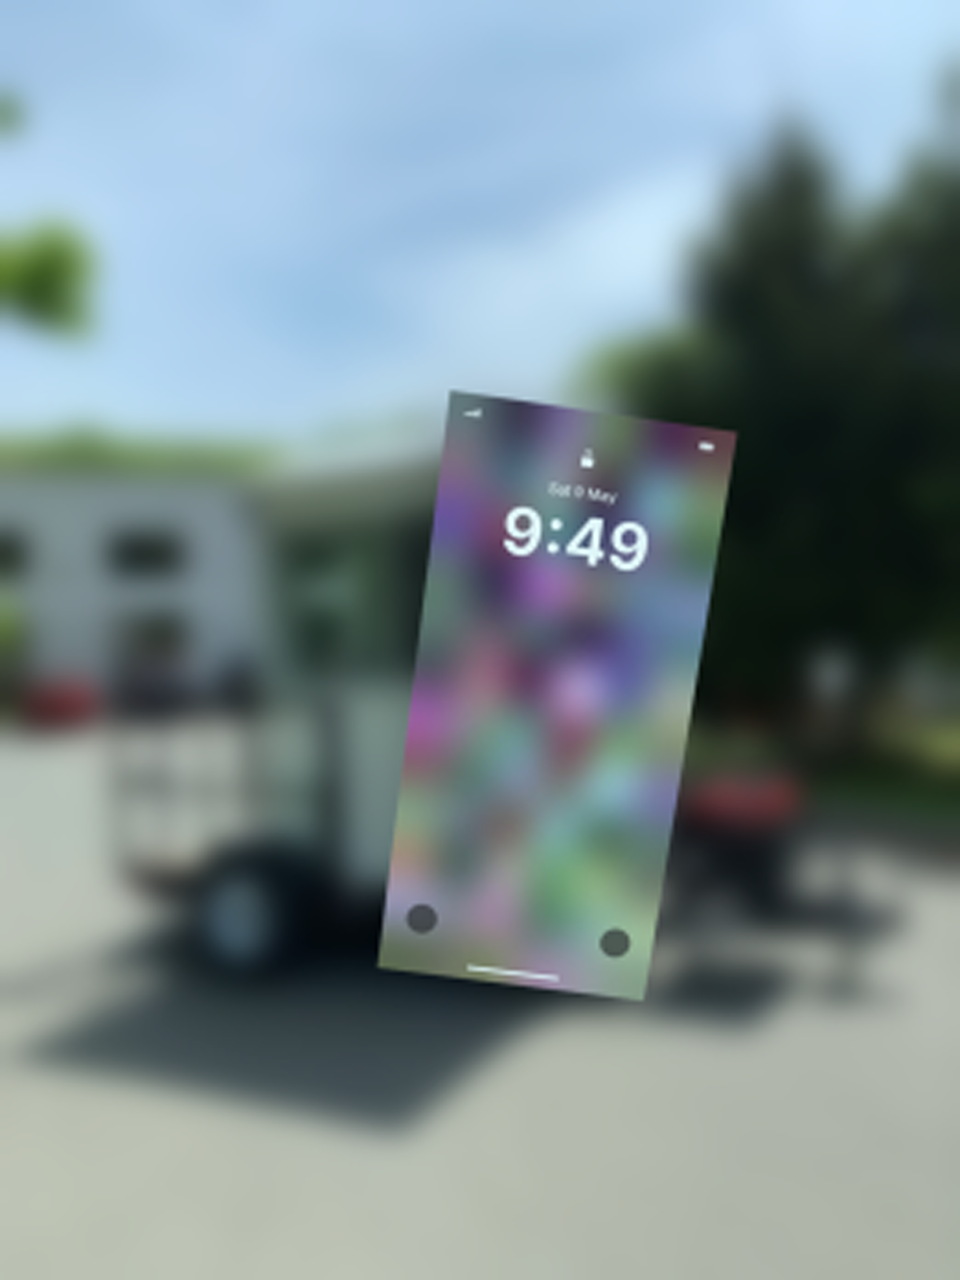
9:49
